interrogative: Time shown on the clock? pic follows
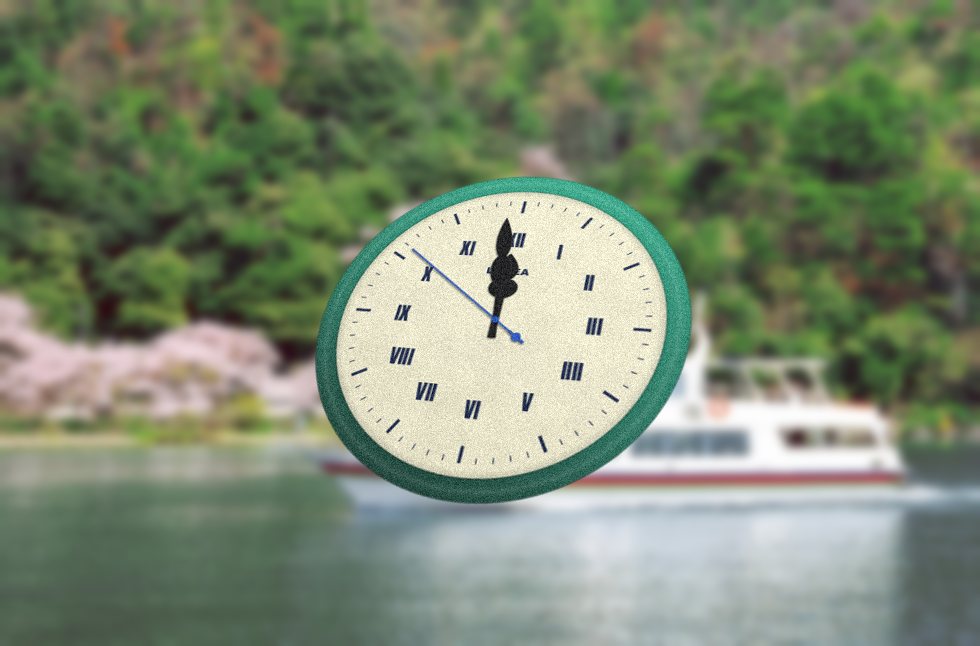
11:58:51
